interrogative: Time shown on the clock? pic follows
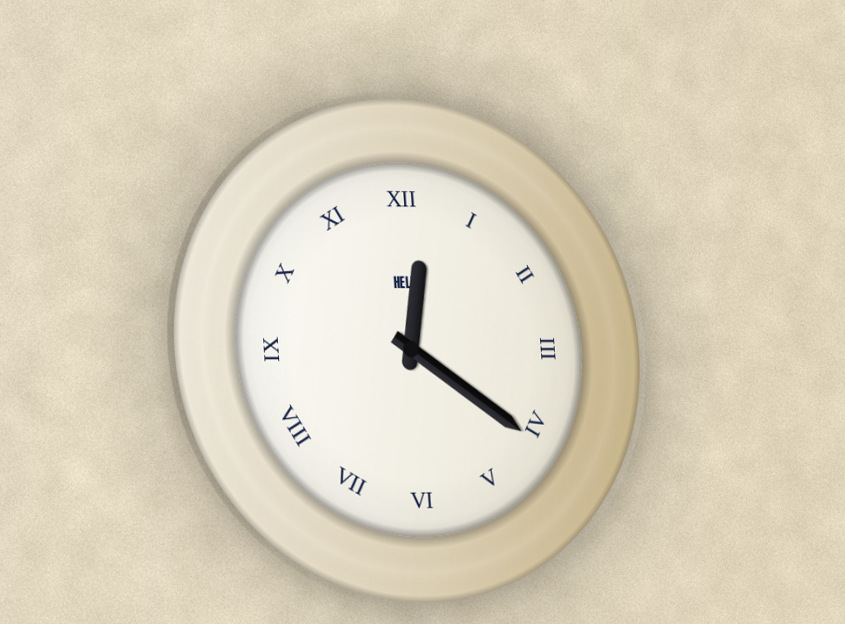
12:21
